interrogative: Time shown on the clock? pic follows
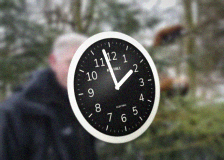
1:58
